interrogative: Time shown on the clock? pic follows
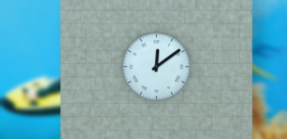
12:09
